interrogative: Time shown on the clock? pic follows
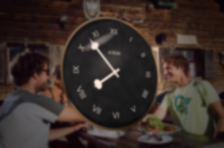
7:53
